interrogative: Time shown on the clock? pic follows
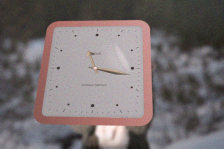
11:17
